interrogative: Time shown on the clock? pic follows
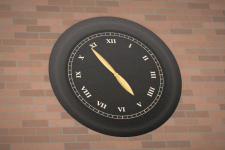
4:54
